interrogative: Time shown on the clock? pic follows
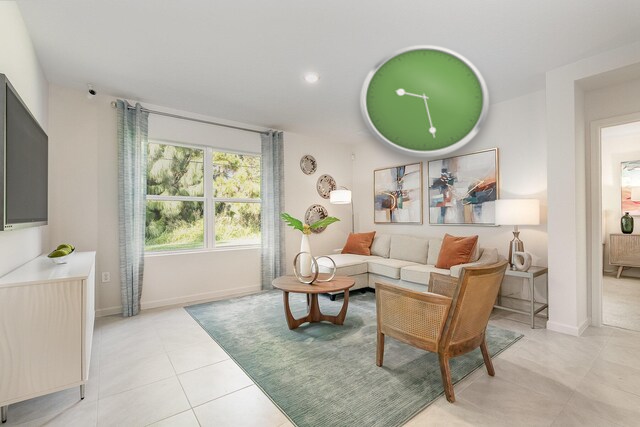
9:28
